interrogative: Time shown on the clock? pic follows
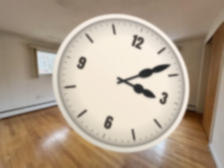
3:08
